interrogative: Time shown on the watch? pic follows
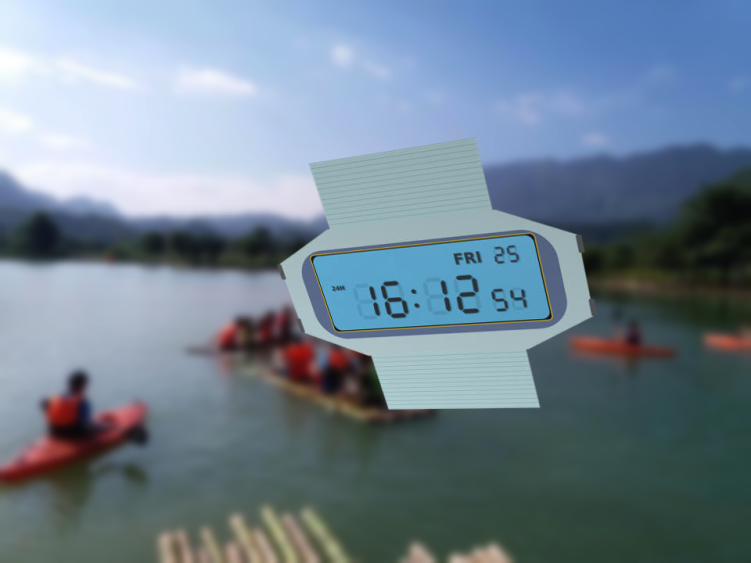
16:12:54
